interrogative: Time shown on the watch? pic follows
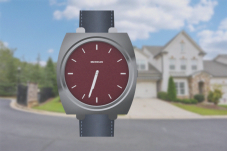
6:33
